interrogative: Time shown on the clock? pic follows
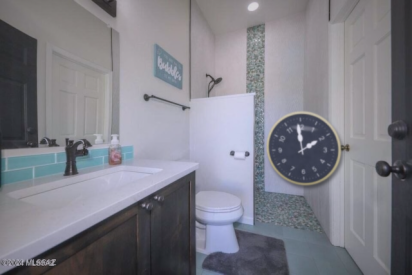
1:59
